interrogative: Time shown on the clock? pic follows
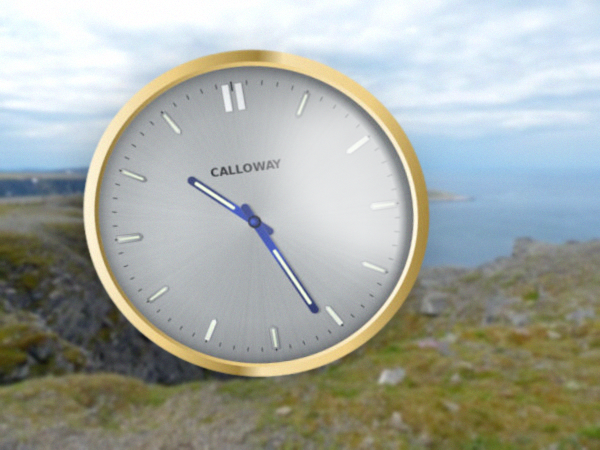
10:26
